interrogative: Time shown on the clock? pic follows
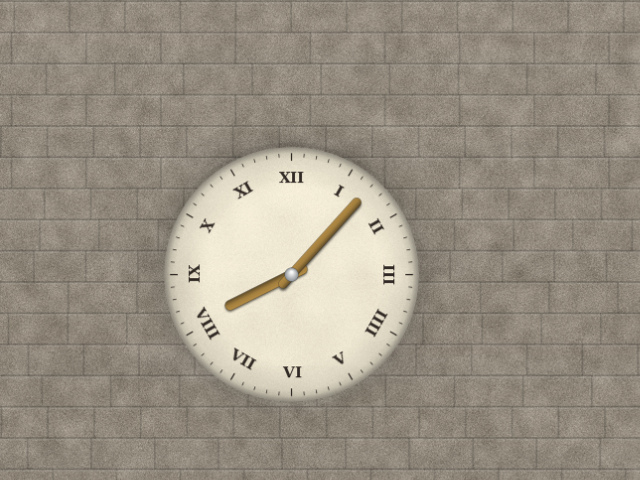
8:07
